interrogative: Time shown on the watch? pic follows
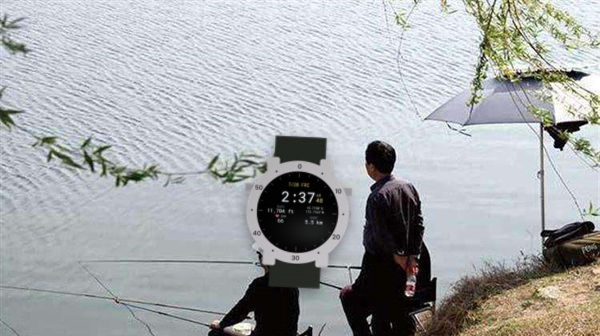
2:37
